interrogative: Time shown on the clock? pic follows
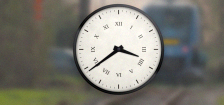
3:39
